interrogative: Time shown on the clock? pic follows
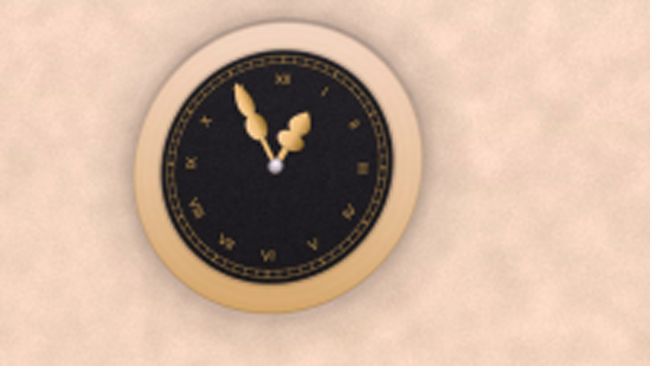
12:55
